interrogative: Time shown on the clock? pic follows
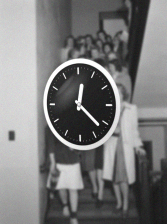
12:22
